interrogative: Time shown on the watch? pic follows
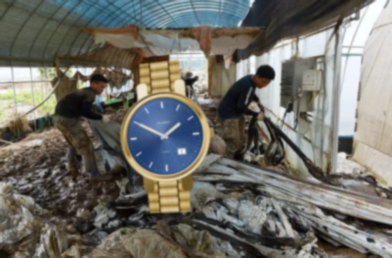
1:50
